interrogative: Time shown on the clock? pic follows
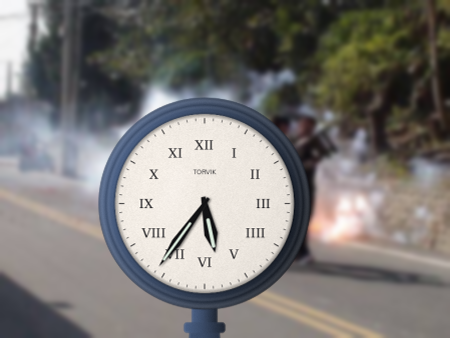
5:36
